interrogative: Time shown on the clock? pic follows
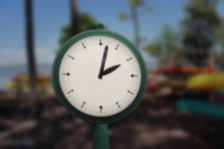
2:02
